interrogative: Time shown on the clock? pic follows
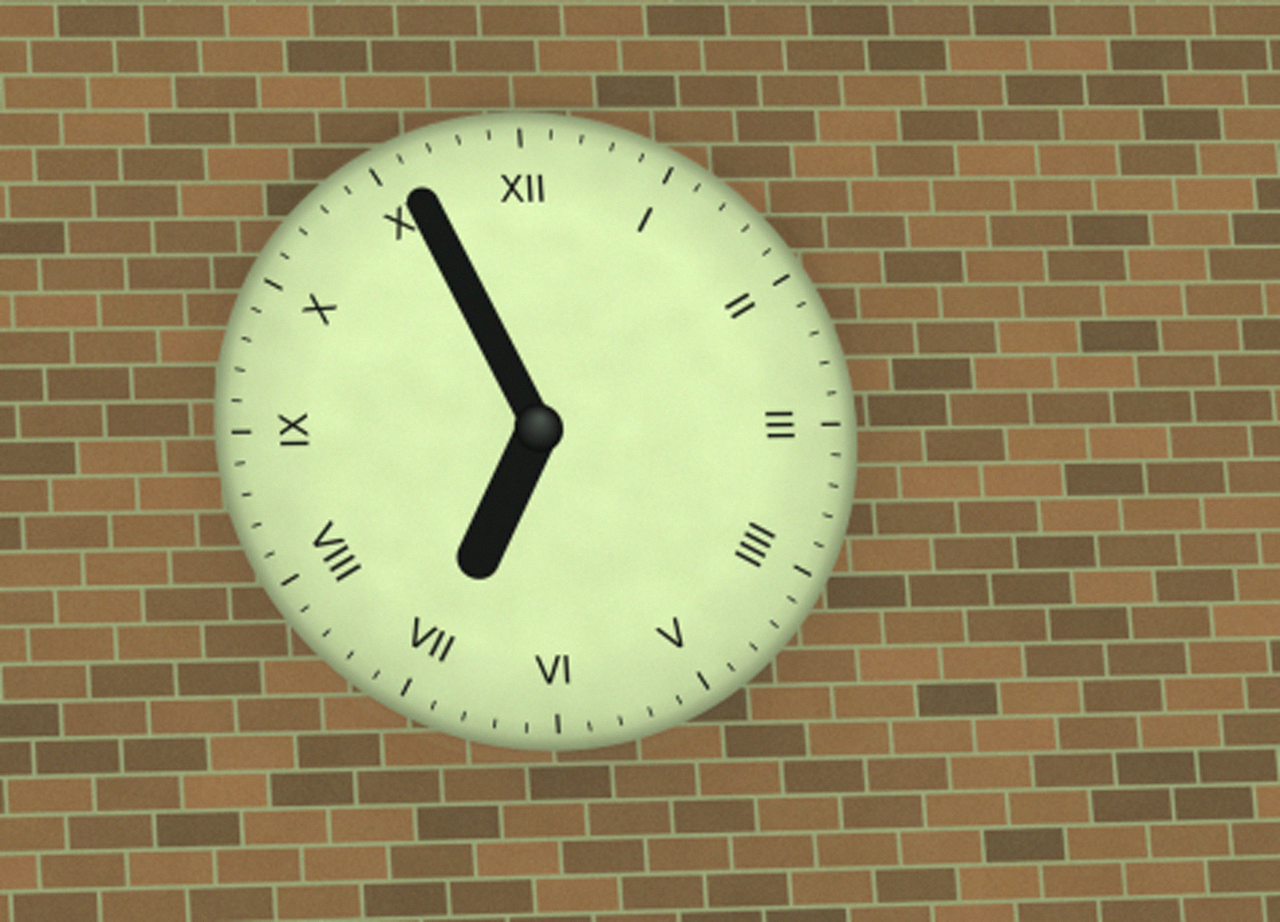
6:56
